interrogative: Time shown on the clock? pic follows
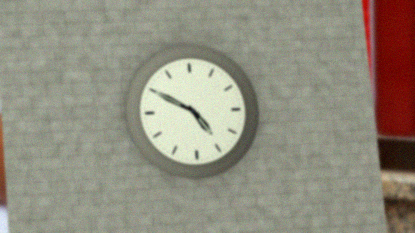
4:50
